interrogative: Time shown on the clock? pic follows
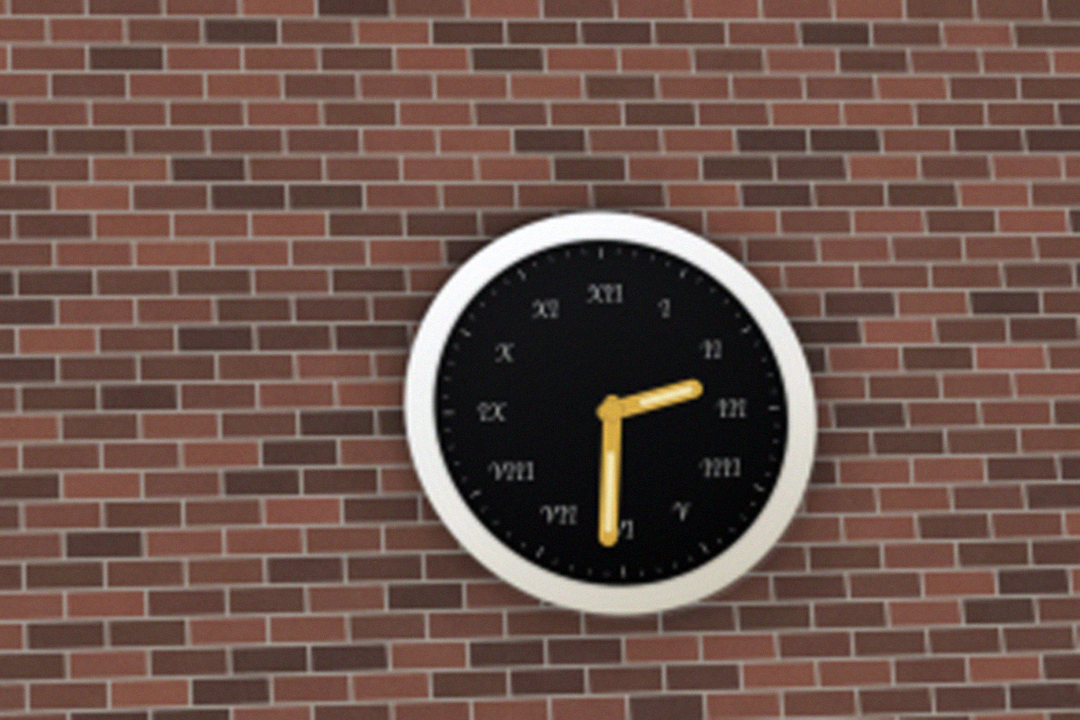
2:31
